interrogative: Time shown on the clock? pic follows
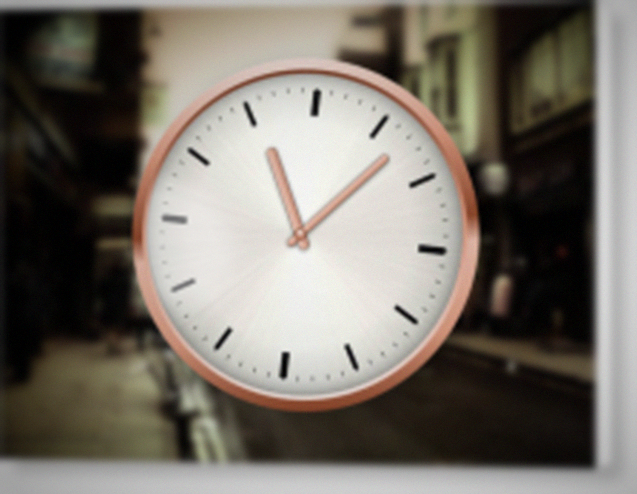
11:07
